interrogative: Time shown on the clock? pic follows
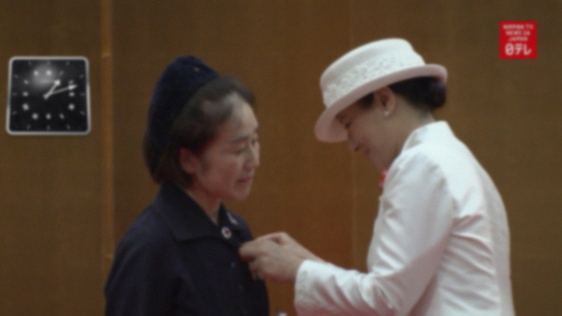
1:12
